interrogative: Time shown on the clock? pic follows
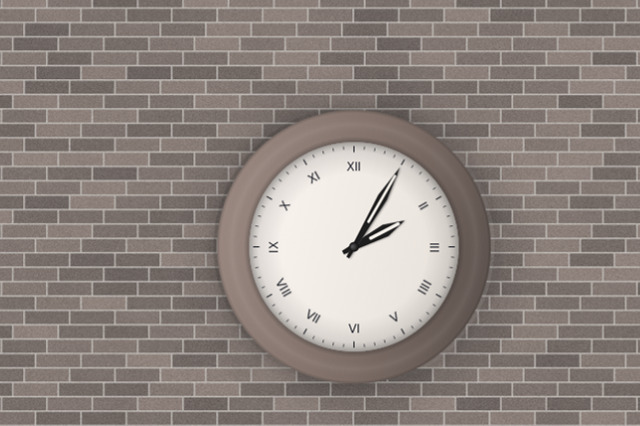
2:05
